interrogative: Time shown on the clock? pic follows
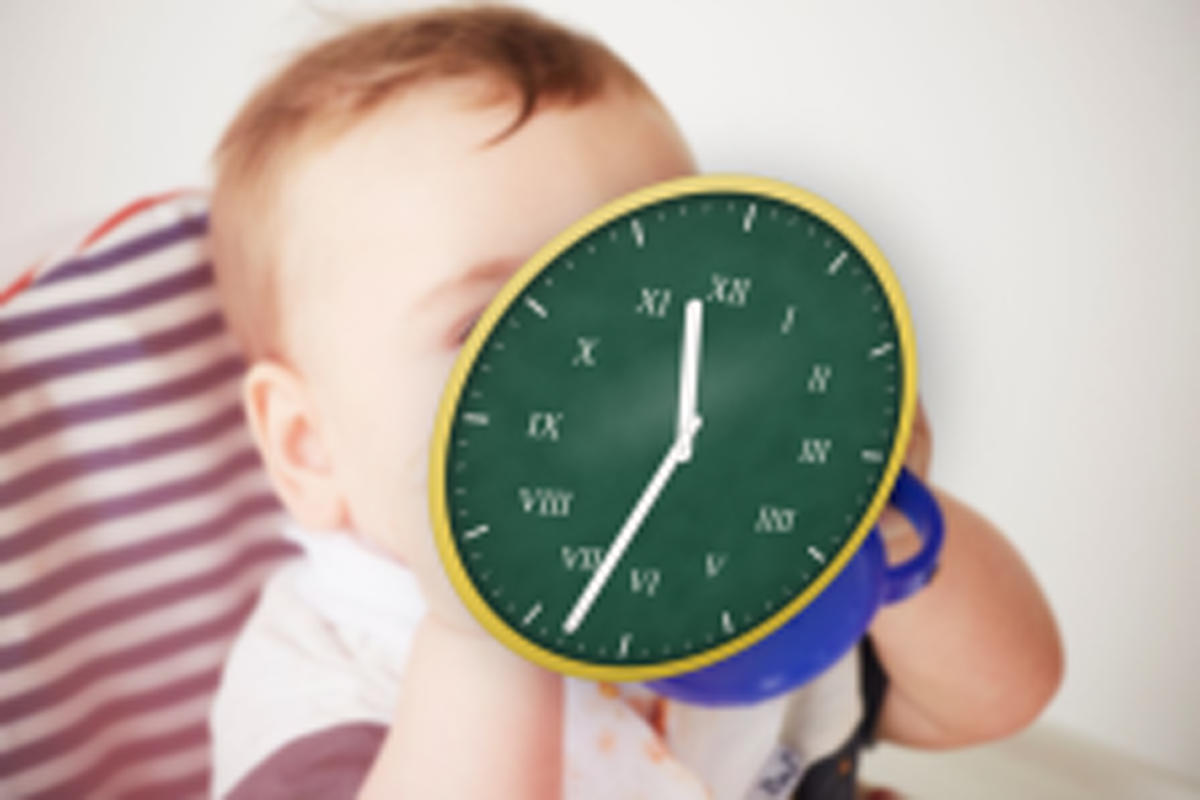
11:33
